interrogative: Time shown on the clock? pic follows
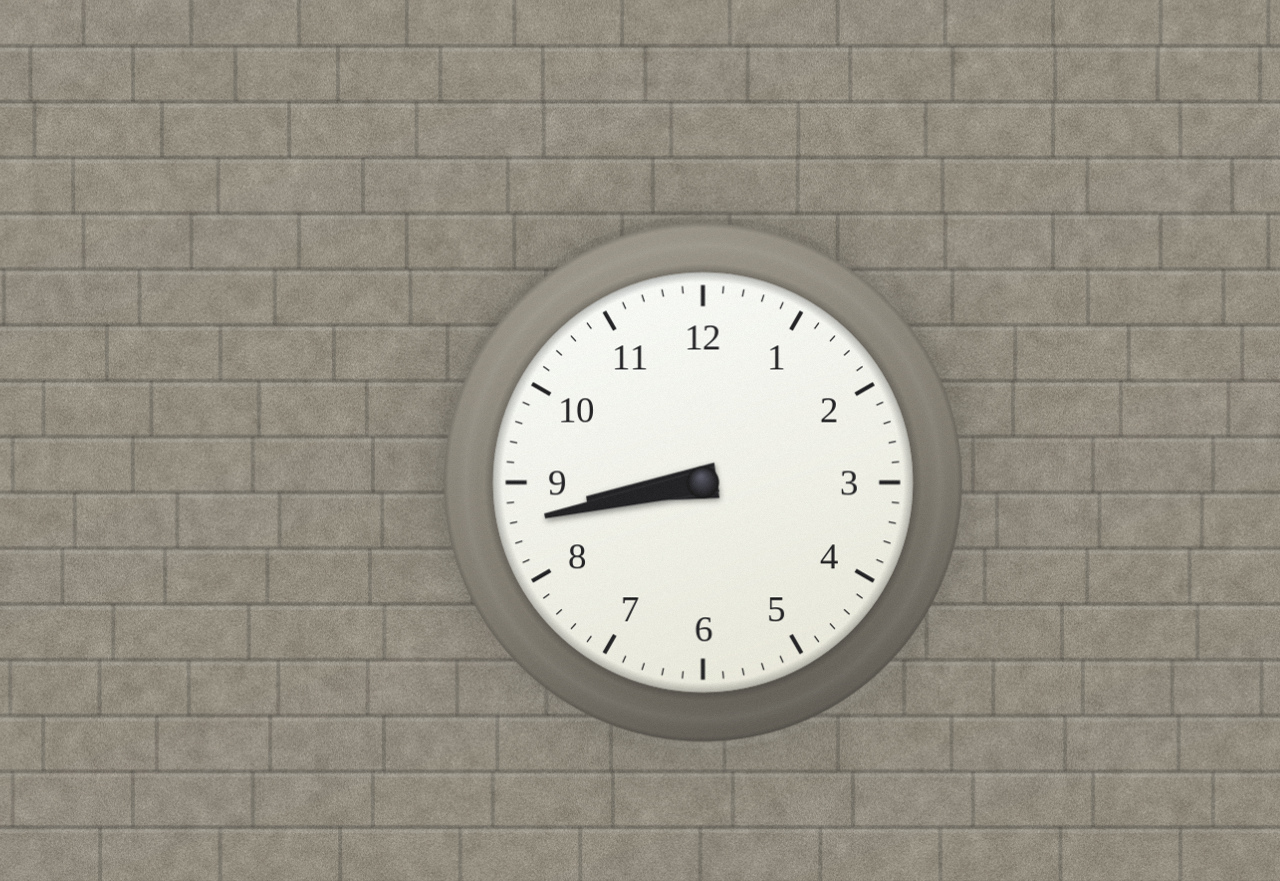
8:43
